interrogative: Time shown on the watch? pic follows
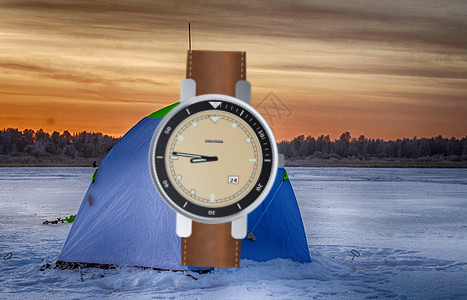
8:46
